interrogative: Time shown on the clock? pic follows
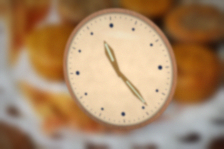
11:24
